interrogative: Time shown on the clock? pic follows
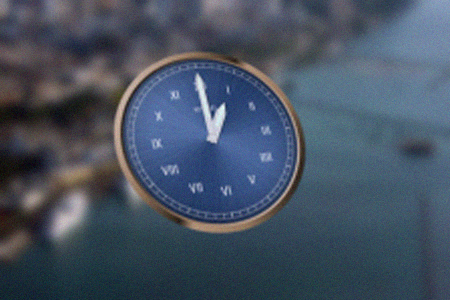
1:00
